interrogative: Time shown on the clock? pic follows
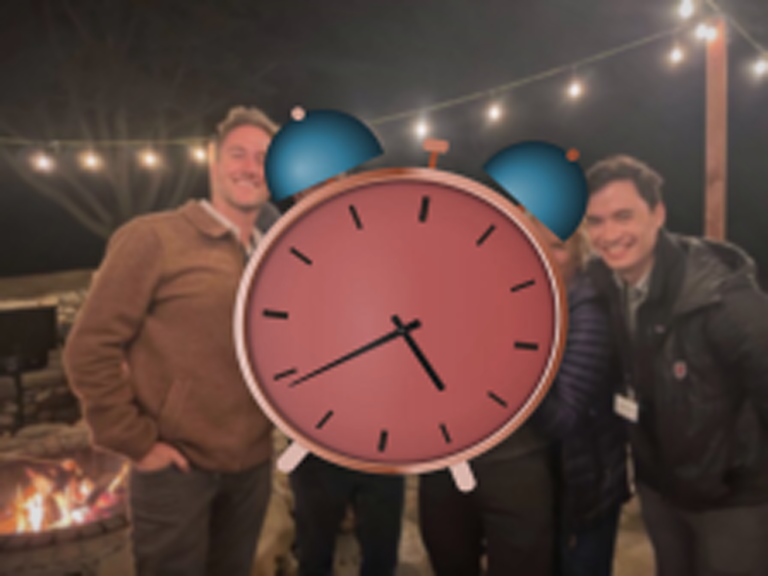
4:39
